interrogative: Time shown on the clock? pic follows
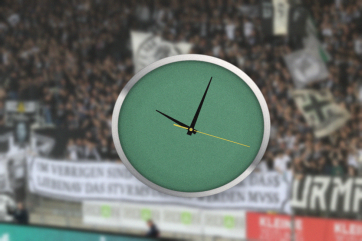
10:03:18
